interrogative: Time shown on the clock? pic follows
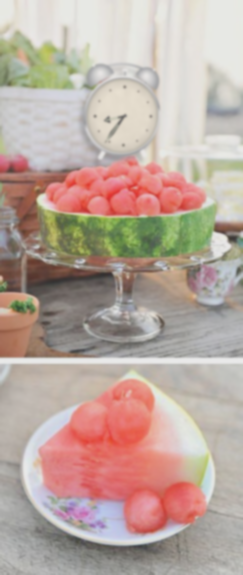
8:36
